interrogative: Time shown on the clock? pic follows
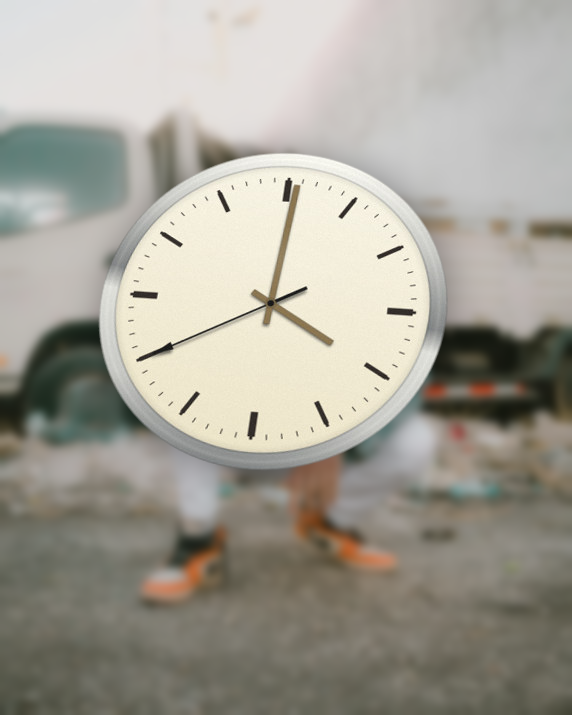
4:00:40
